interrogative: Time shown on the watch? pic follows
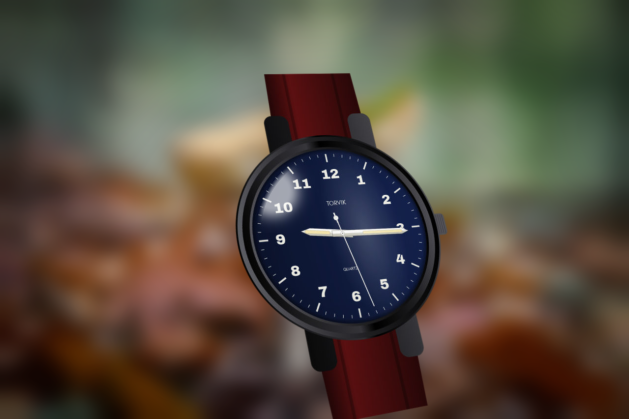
9:15:28
